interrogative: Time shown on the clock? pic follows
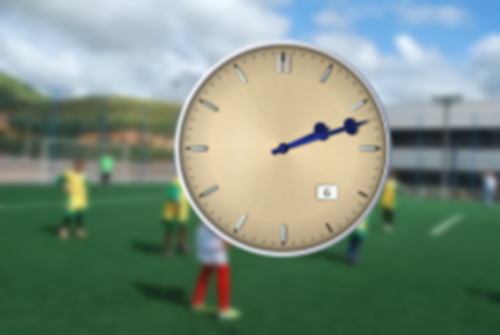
2:12
